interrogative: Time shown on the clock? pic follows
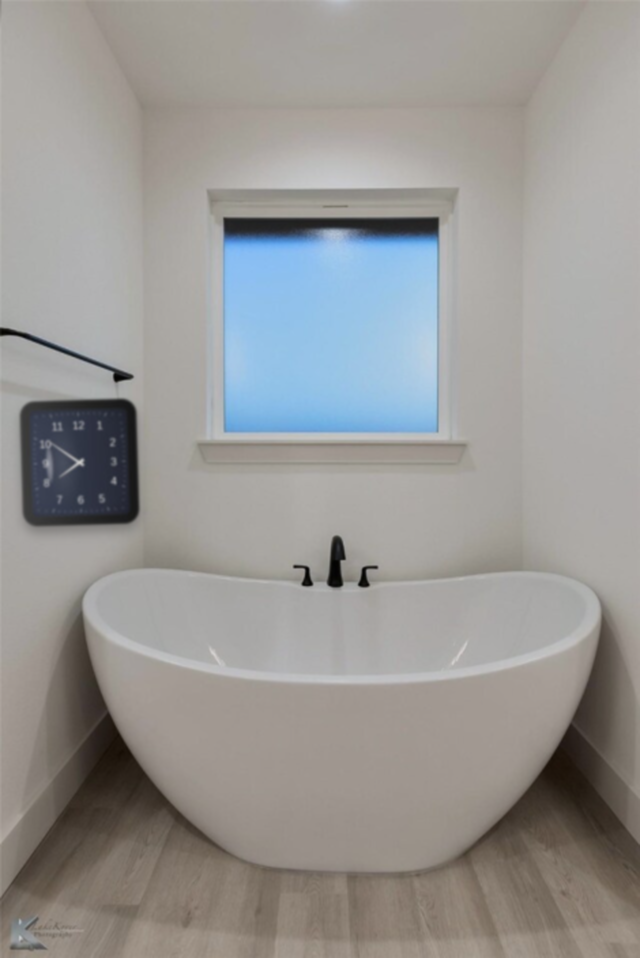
7:51
